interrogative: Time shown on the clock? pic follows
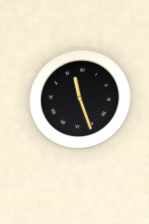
11:26
